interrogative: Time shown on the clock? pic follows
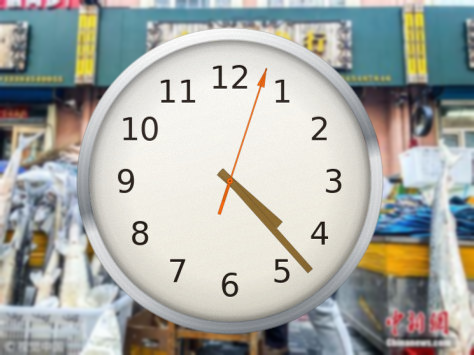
4:23:03
